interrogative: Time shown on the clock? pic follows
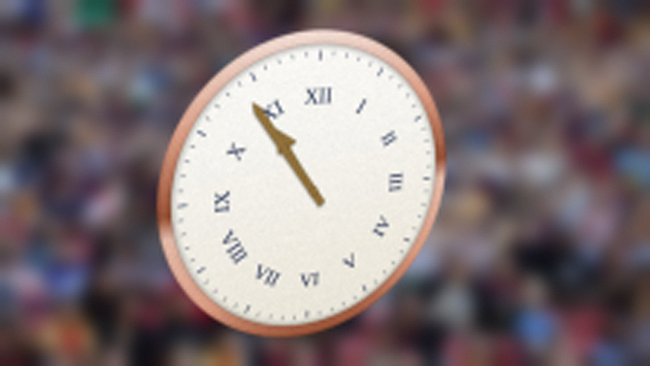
10:54
